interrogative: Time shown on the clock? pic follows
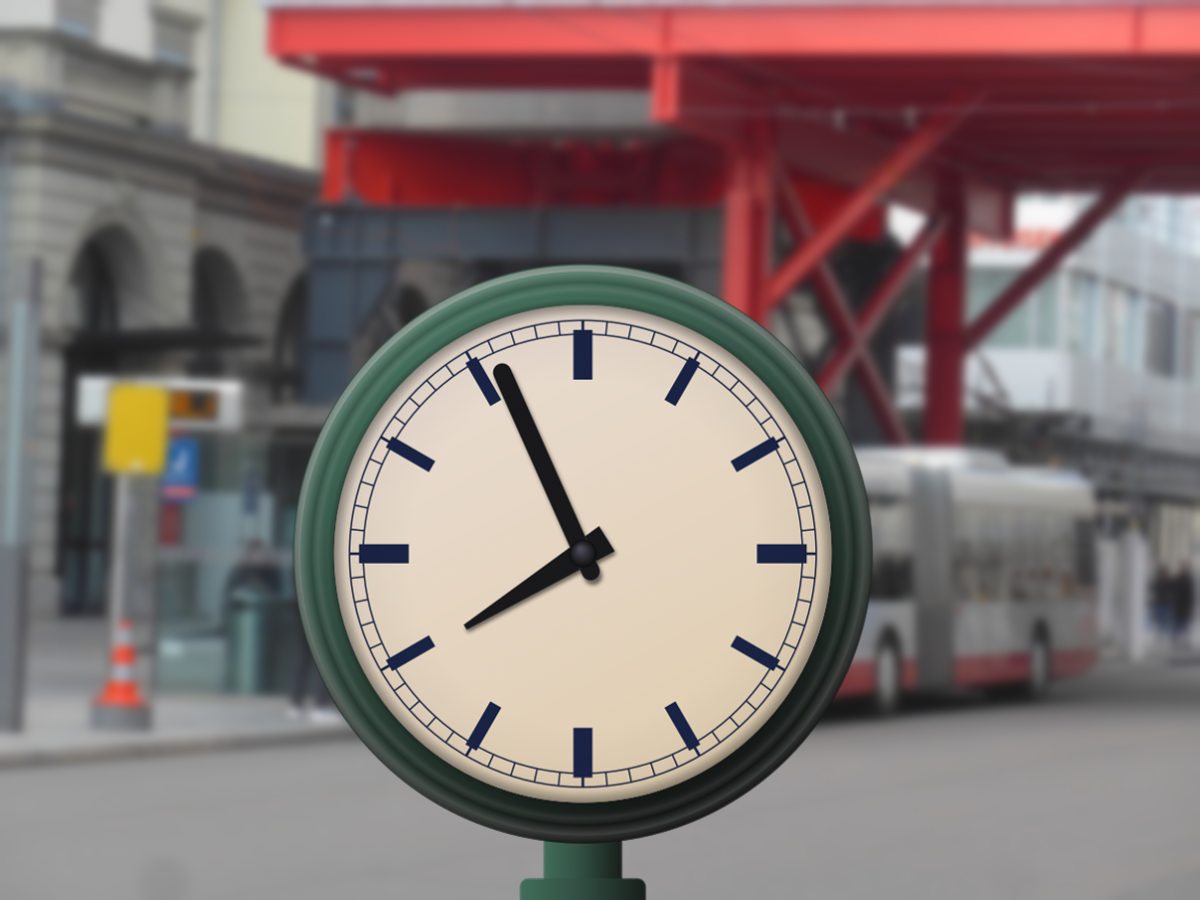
7:56
